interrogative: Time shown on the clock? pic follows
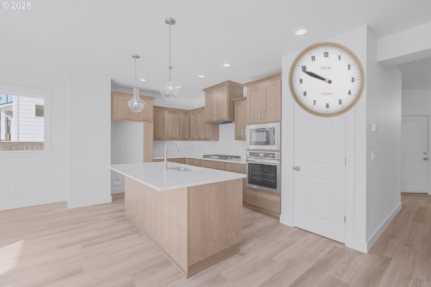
9:49
